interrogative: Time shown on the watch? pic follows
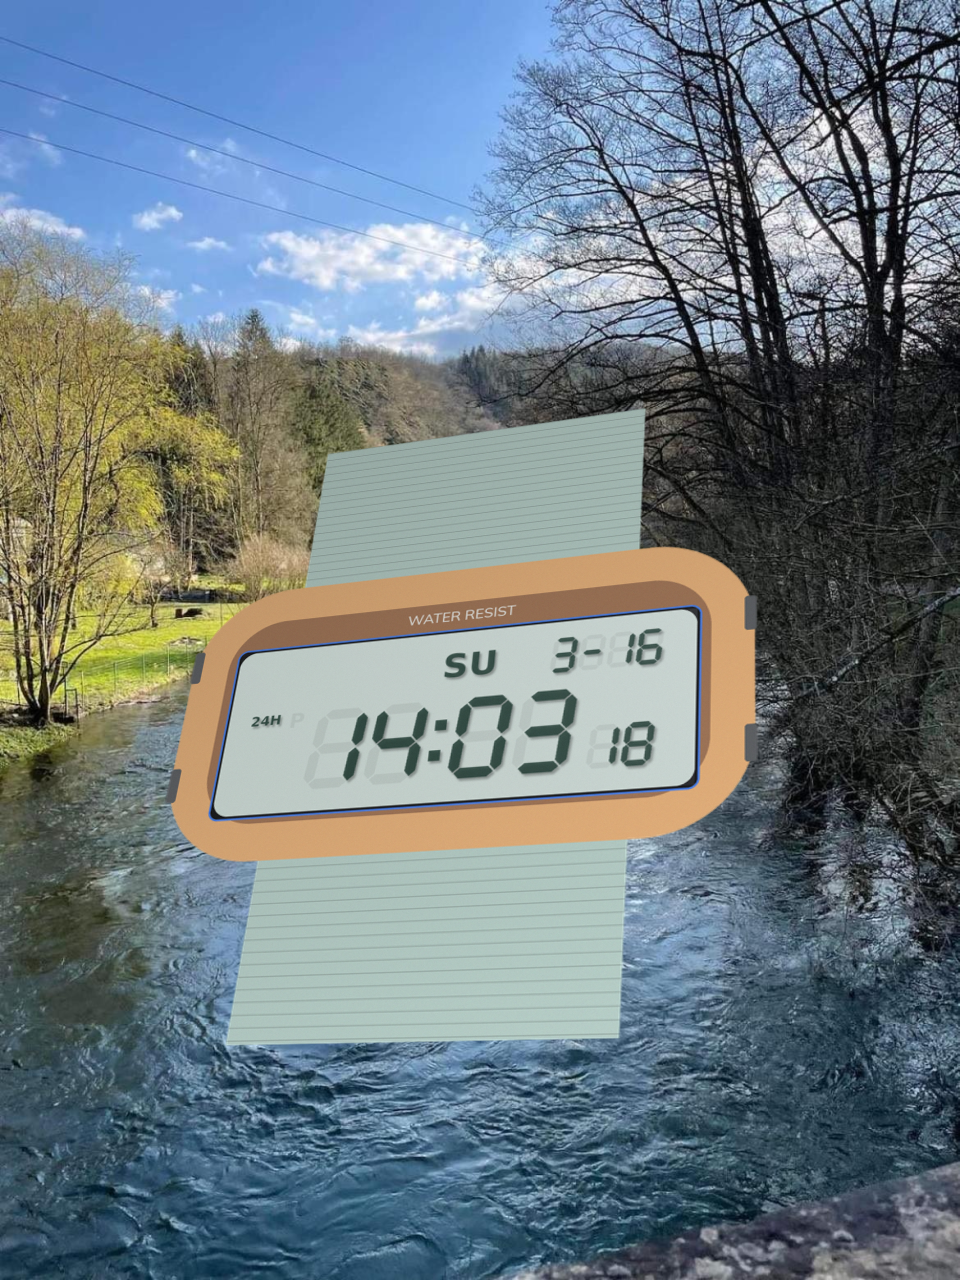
14:03:18
